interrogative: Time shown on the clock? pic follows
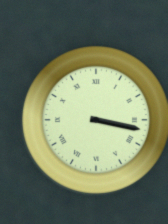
3:17
